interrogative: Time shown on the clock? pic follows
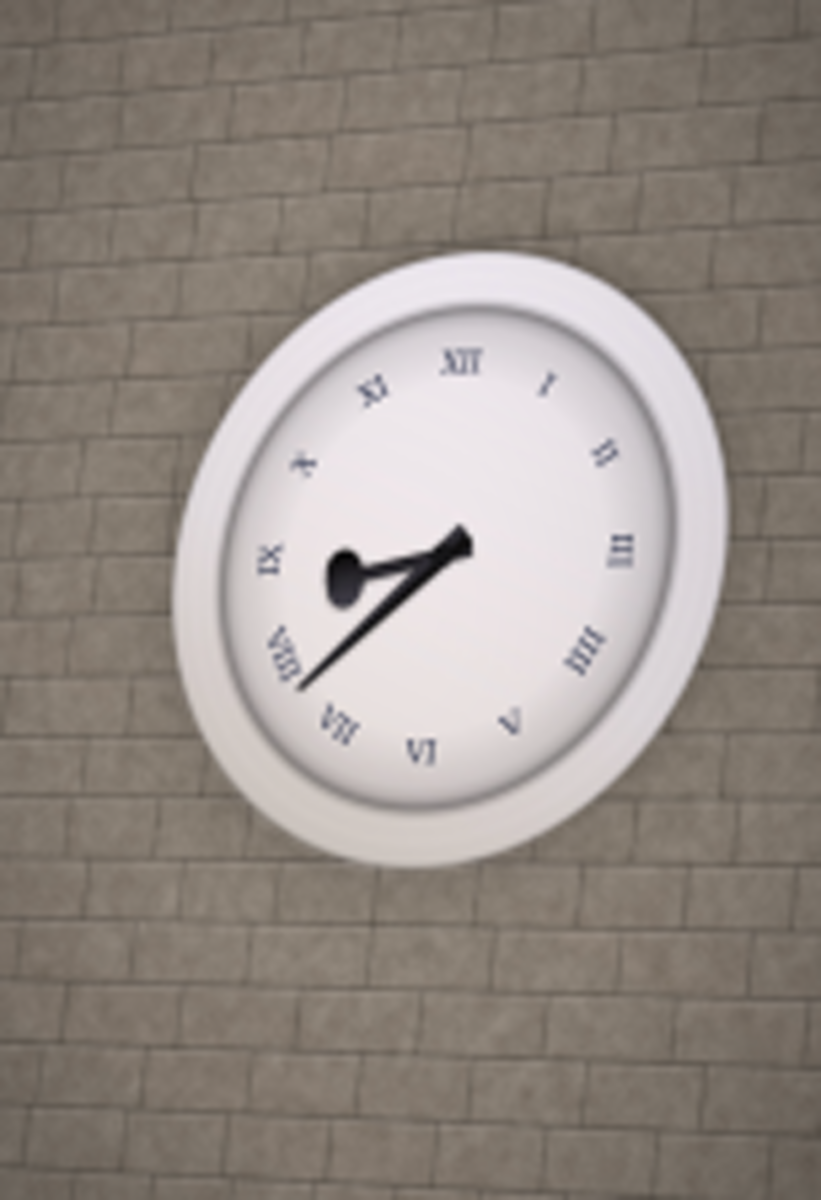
8:38
